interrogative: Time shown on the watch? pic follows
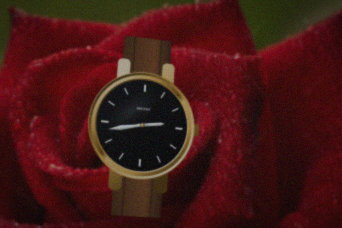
2:43
